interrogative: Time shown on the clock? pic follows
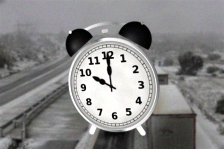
10:00
